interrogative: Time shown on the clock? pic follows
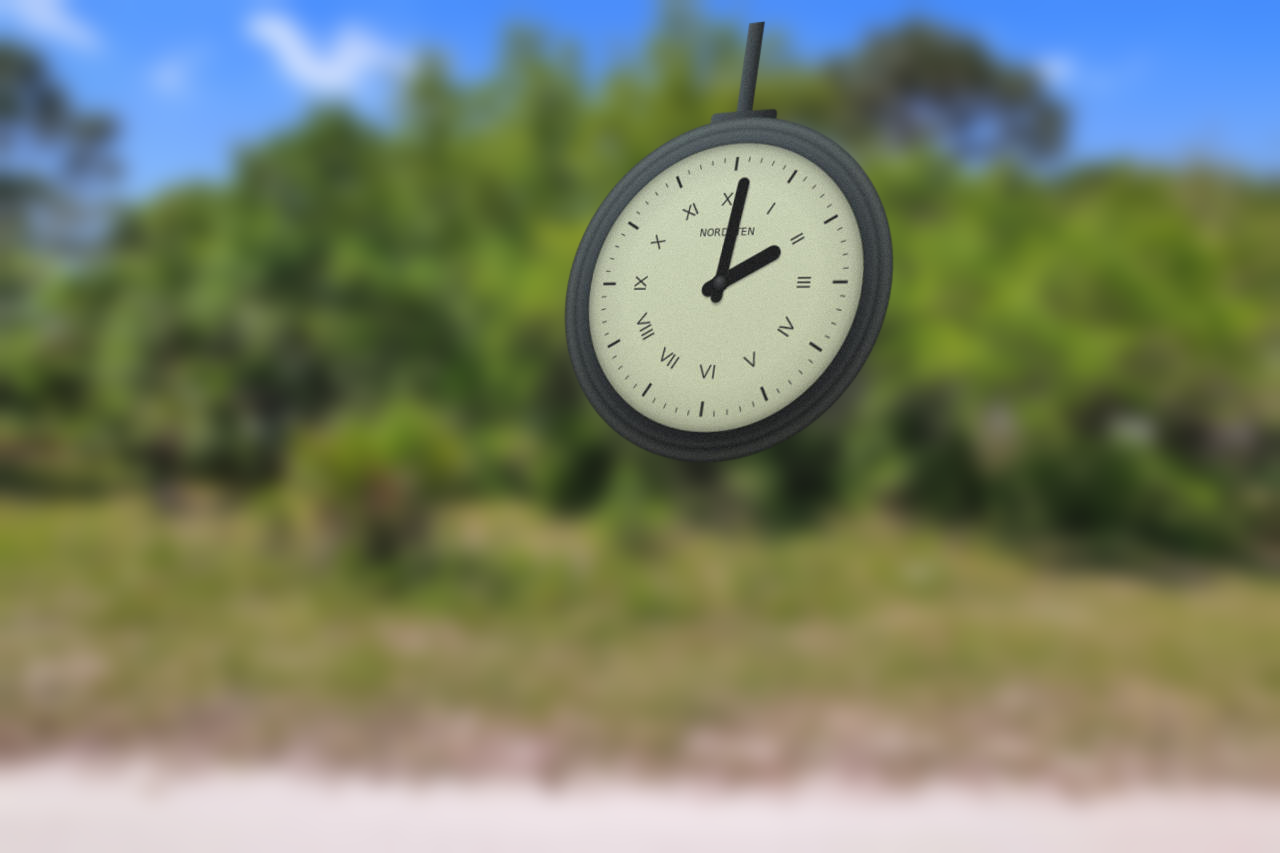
2:01
